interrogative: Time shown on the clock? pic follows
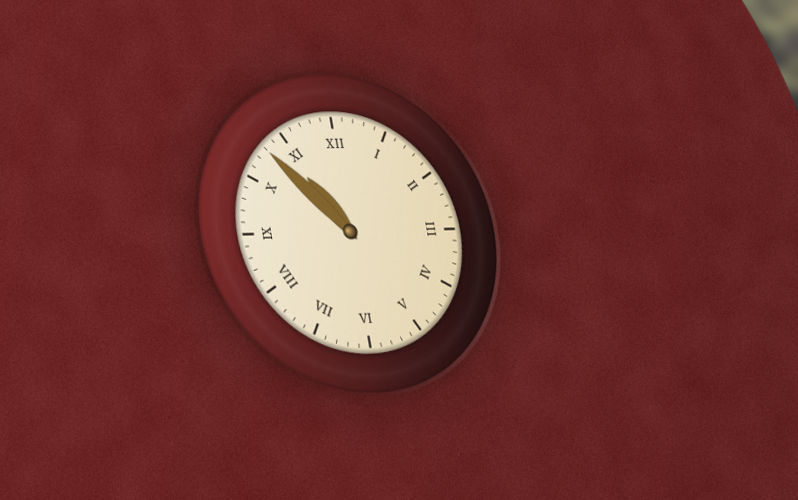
10:53
